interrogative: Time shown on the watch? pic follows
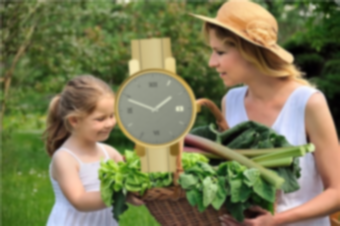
1:49
